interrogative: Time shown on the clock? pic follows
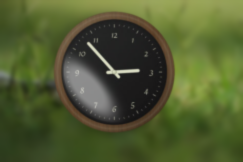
2:53
